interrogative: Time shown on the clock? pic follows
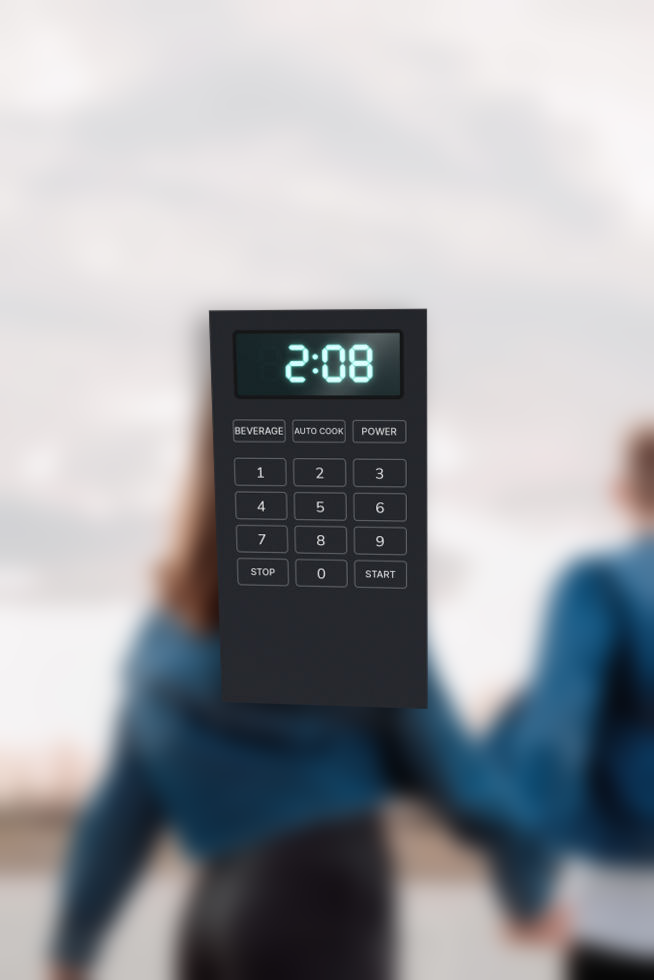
2:08
